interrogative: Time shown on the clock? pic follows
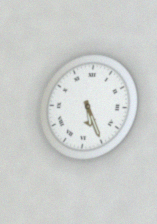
5:25
